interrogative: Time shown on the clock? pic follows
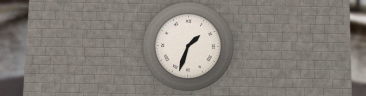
1:33
